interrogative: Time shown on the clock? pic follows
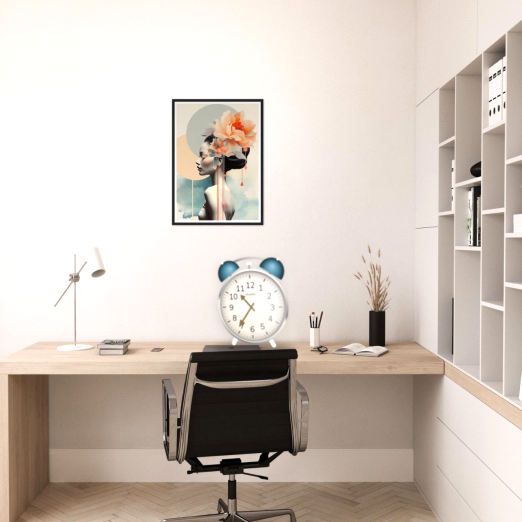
10:36
